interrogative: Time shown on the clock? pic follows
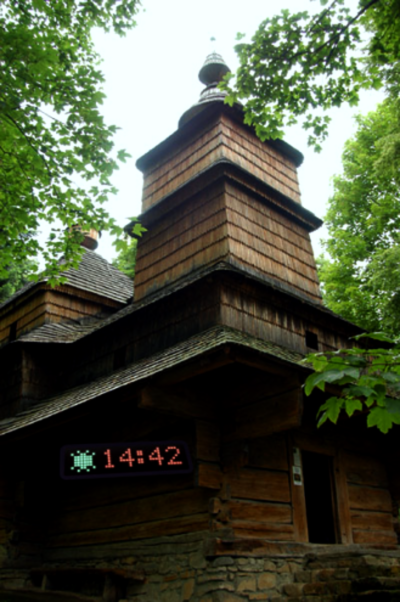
14:42
